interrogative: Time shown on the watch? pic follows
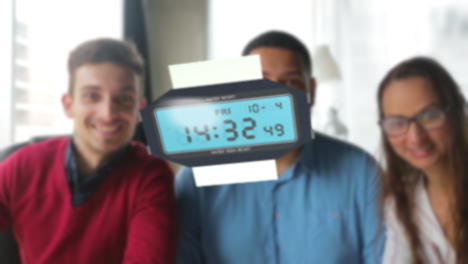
14:32:49
